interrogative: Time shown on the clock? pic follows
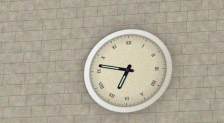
6:47
